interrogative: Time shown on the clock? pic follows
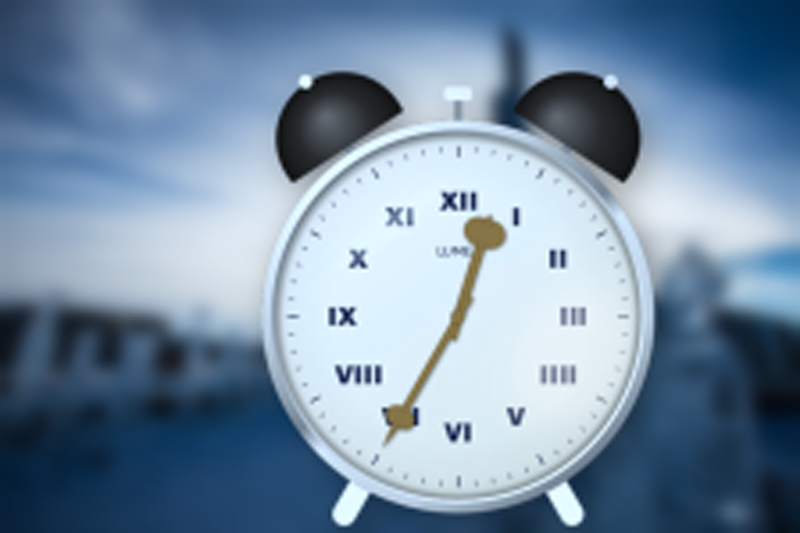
12:35
